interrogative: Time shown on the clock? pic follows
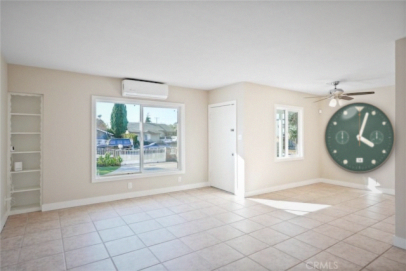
4:03
